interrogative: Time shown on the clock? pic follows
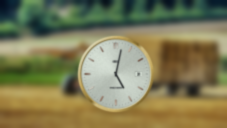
5:02
